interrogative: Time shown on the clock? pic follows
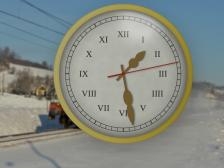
1:28:13
